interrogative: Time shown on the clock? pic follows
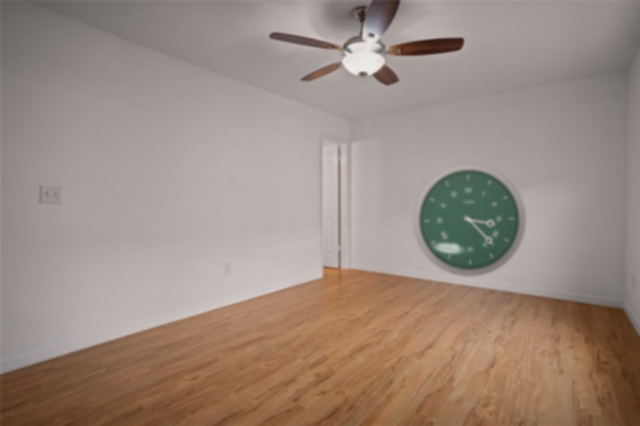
3:23
